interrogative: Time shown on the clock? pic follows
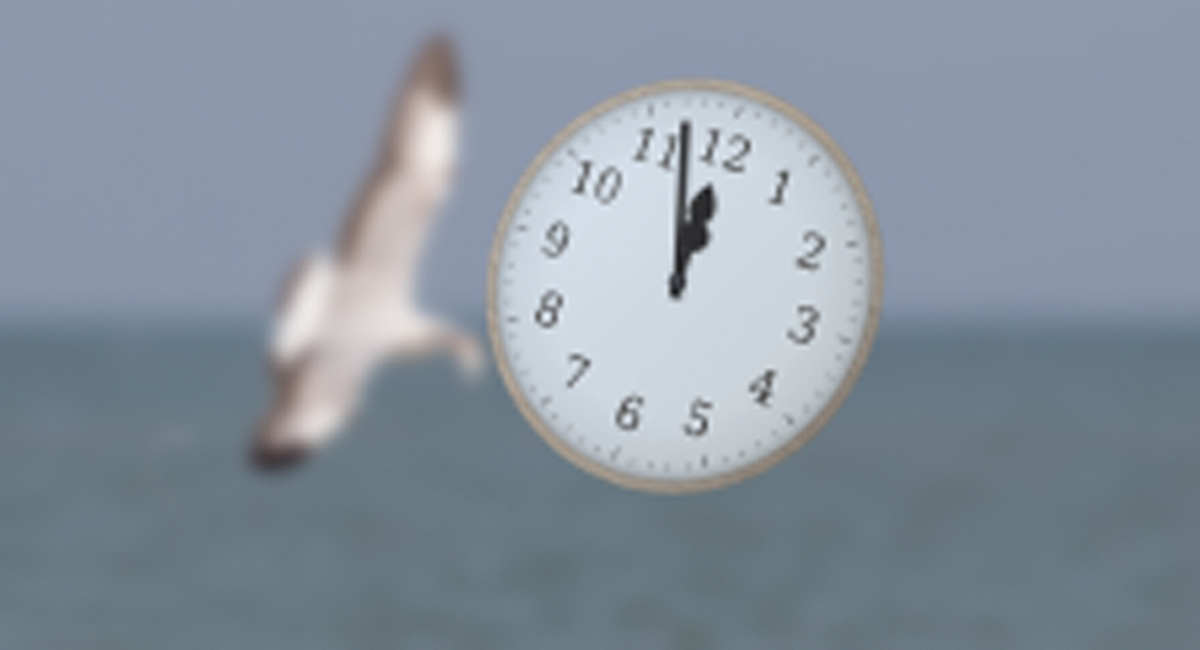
11:57
